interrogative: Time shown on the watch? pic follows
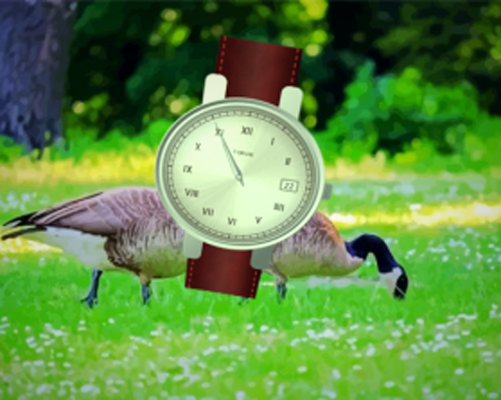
10:55
